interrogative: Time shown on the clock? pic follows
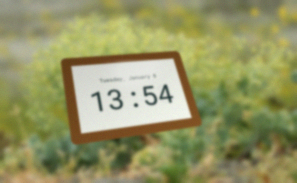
13:54
